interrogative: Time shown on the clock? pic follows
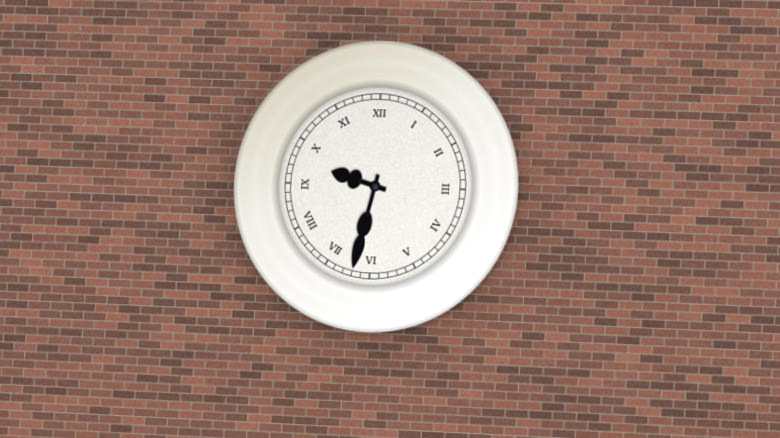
9:32
